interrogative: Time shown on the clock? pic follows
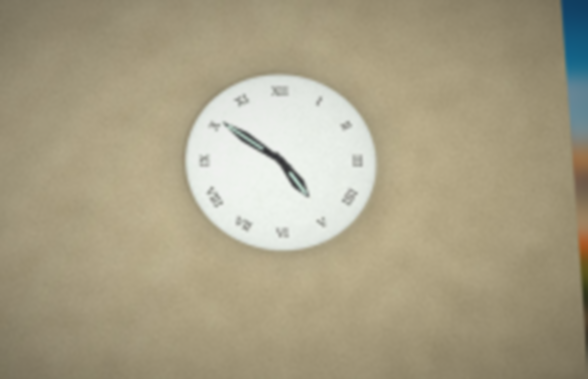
4:51
